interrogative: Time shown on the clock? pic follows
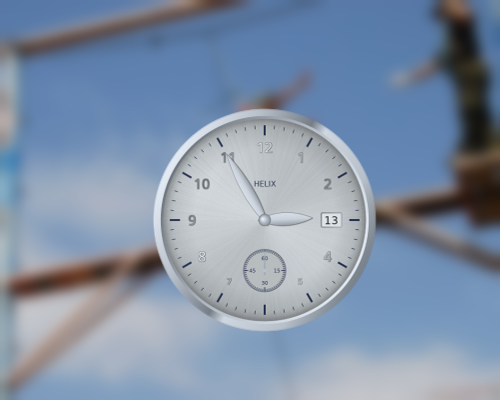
2:55
